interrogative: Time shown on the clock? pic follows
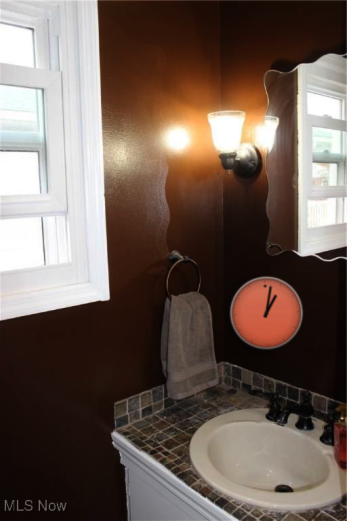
1:02
